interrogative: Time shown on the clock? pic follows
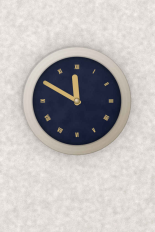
11:50
